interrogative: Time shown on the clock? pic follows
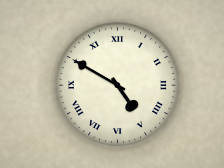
4:50
